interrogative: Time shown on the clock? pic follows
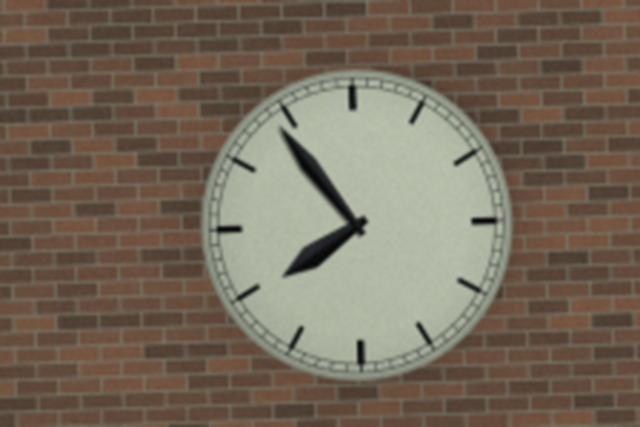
7:54
